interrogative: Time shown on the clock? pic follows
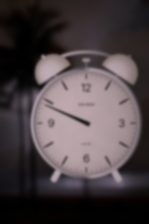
9:49
